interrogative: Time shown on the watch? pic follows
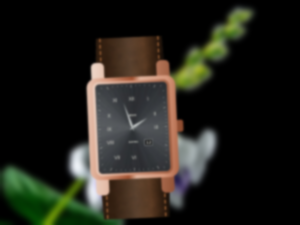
1:57
